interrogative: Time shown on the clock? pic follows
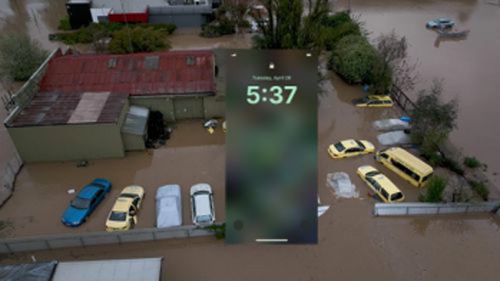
5:37
